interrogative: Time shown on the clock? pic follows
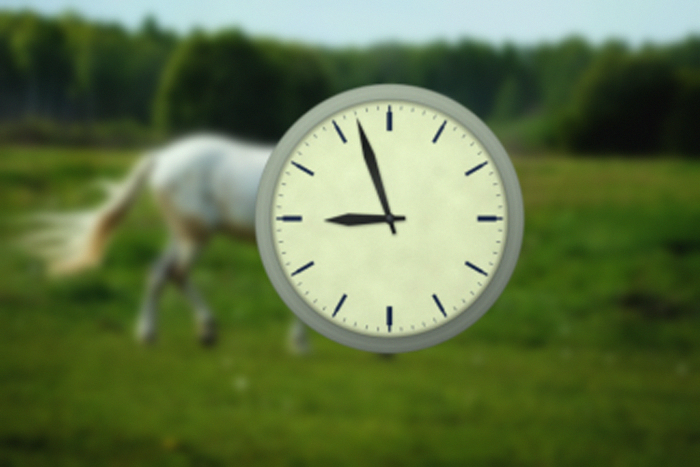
8:57
